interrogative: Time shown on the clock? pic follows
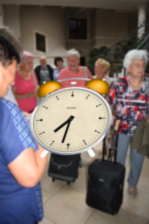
7:32
